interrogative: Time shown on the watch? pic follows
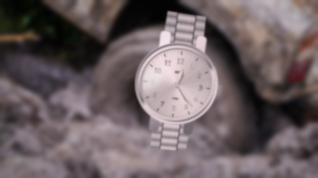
12:23
